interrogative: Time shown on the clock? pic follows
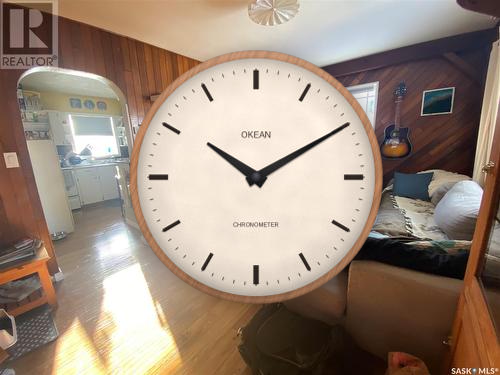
10:10
